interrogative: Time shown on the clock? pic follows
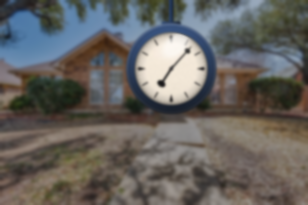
7:07
